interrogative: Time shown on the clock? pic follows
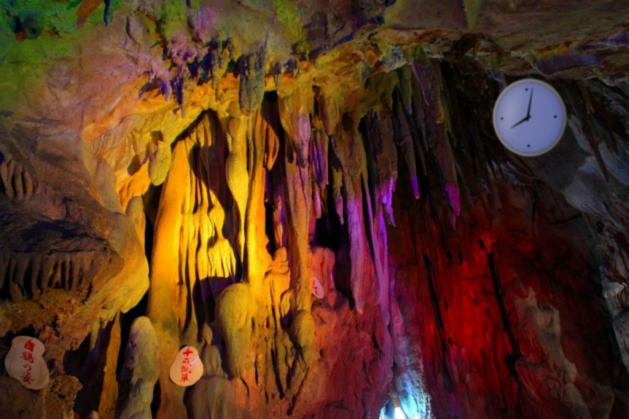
8:02
